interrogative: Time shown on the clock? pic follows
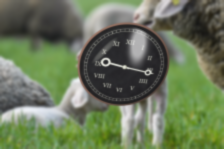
9:16
